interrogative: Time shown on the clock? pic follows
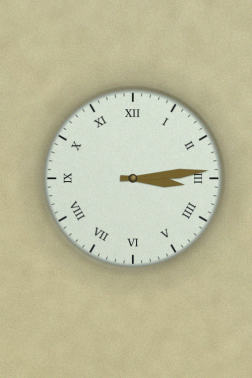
3:14
